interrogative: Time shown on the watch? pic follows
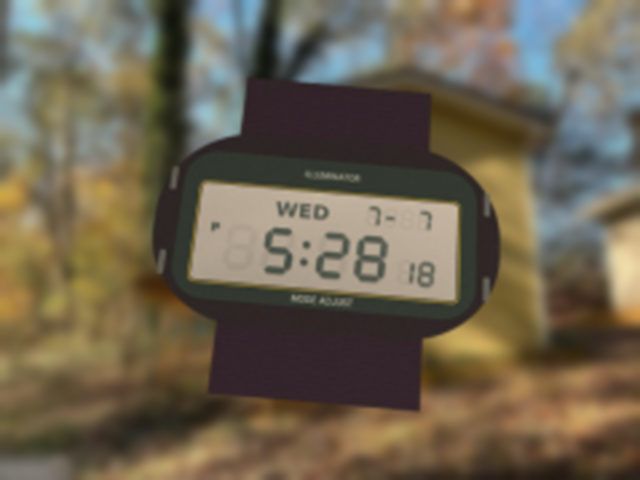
5:28:18
